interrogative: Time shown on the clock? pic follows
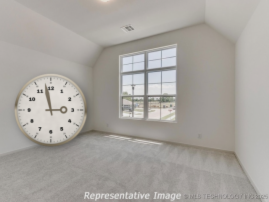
2:58
